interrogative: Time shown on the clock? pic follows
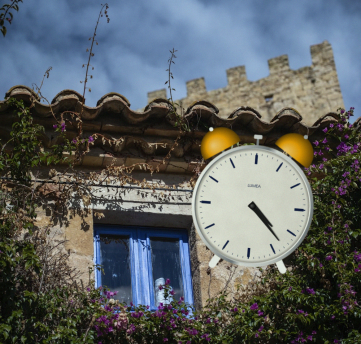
4:23
